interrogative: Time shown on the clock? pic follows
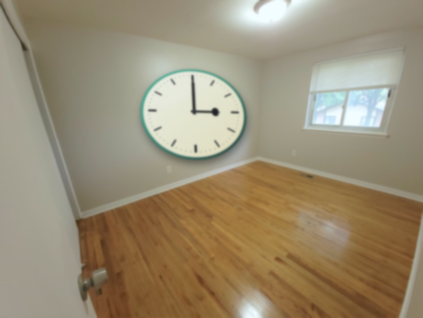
3:00
